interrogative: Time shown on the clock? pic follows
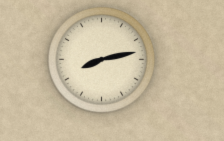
8:13
